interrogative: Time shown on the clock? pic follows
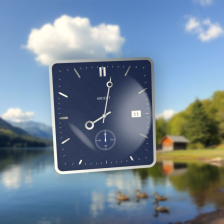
8:02
